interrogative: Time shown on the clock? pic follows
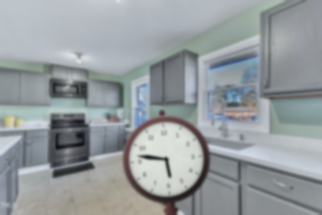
5:47
